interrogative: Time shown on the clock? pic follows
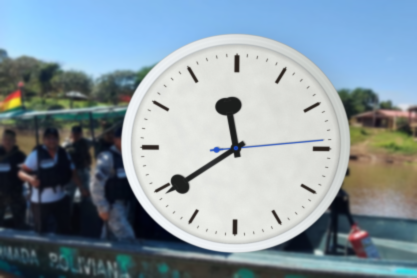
11:39:14
